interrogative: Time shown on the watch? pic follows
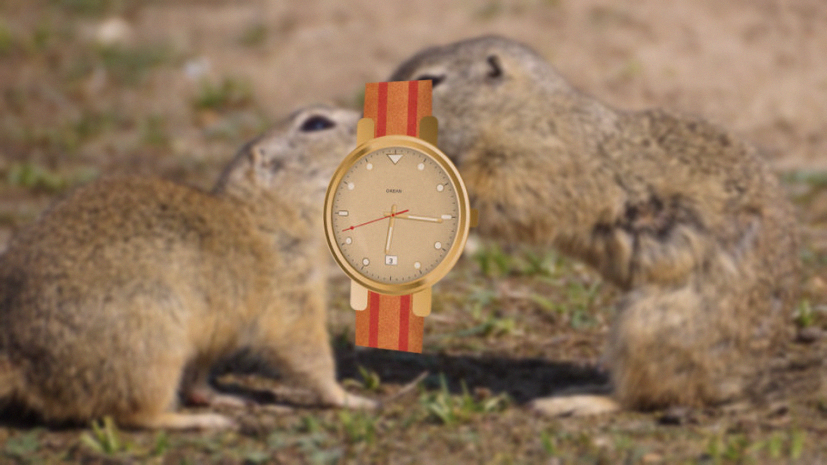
6:15:42
